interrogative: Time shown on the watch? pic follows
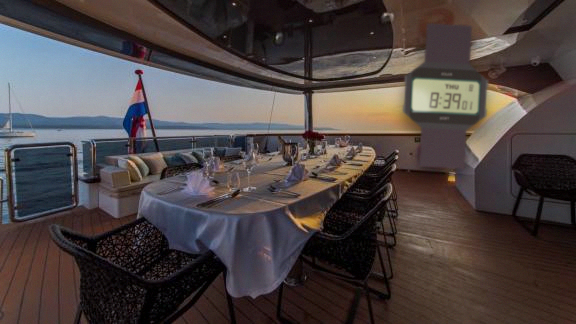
8:39
